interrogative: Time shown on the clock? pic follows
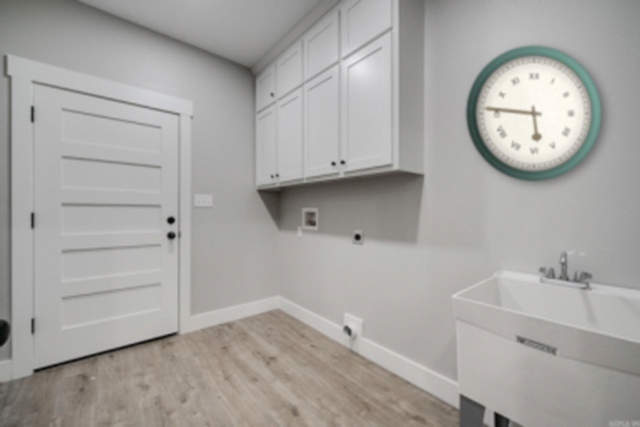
5:46
